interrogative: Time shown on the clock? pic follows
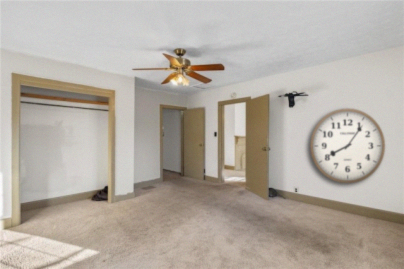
8:06
